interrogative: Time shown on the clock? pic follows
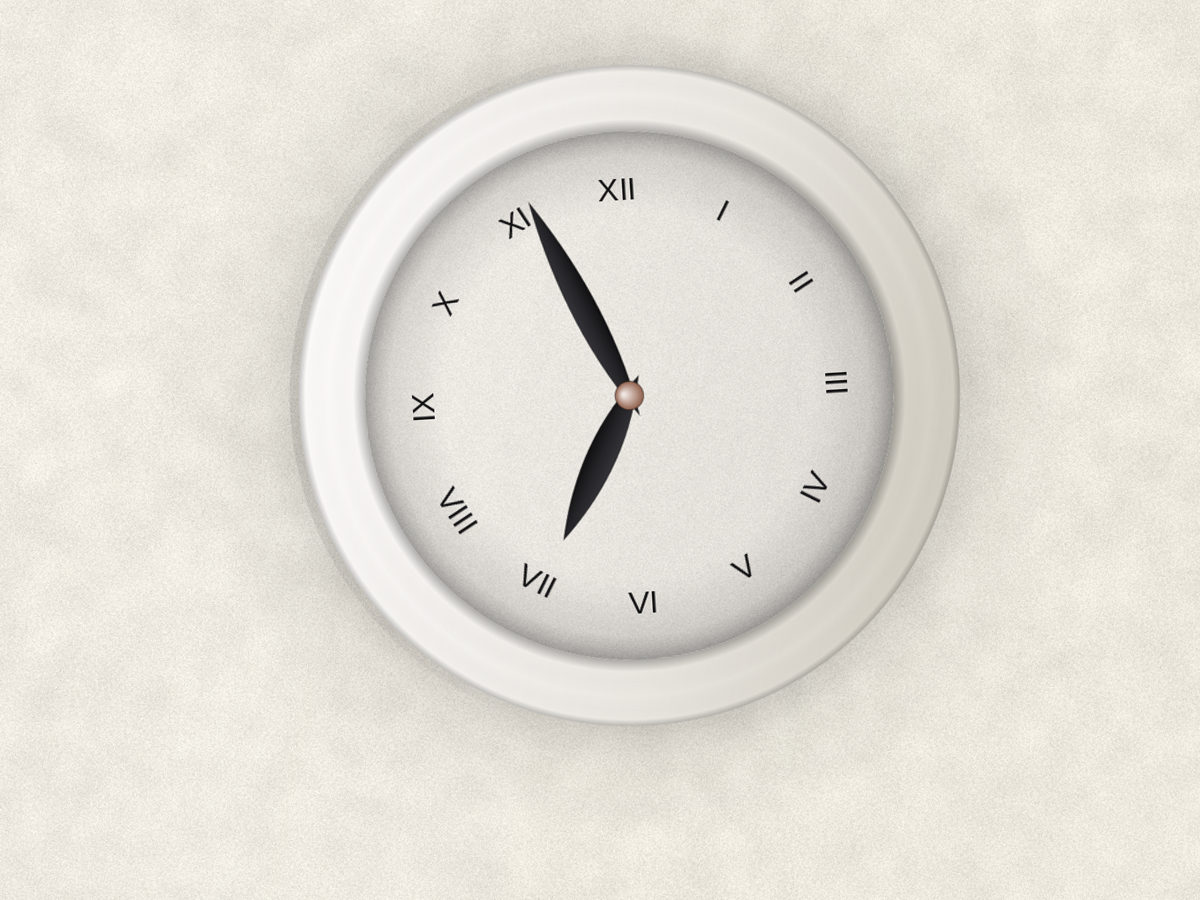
6:56
